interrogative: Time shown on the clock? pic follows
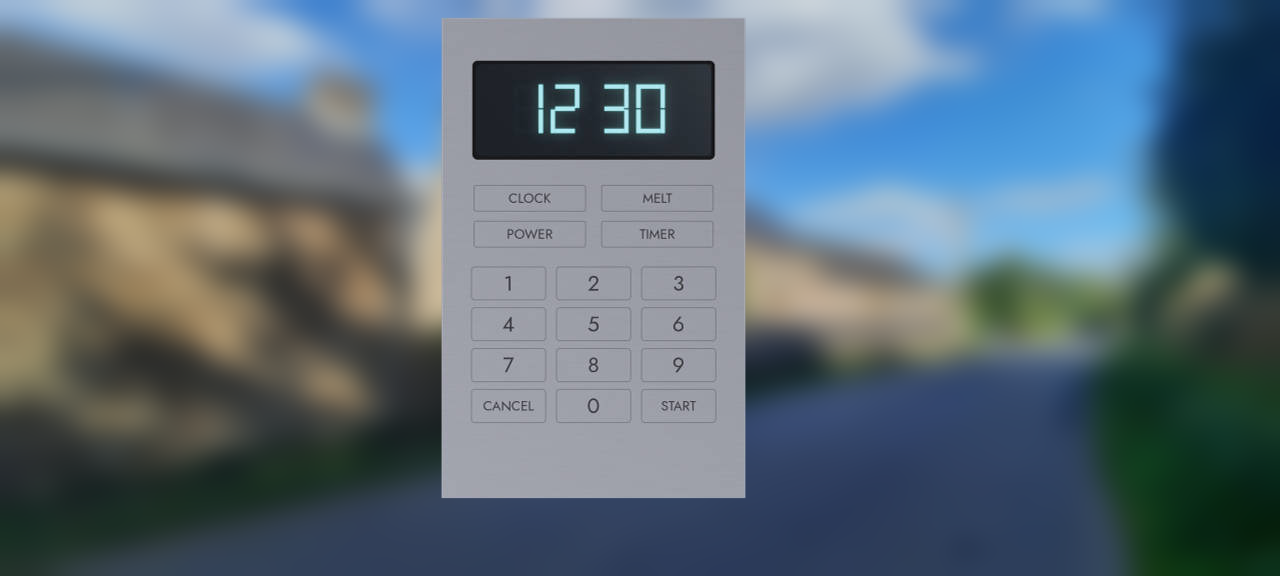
12:30
